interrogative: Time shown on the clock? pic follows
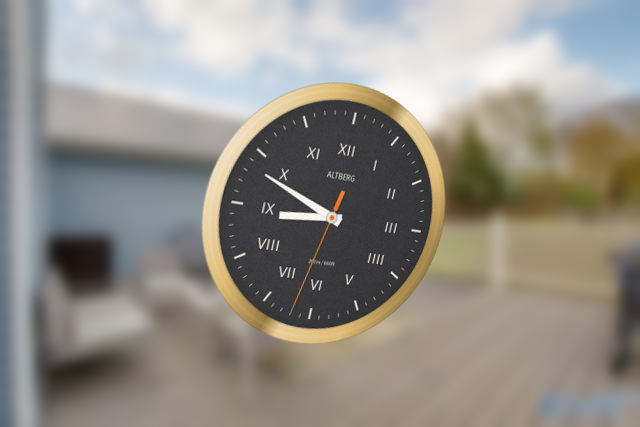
8:48:32
